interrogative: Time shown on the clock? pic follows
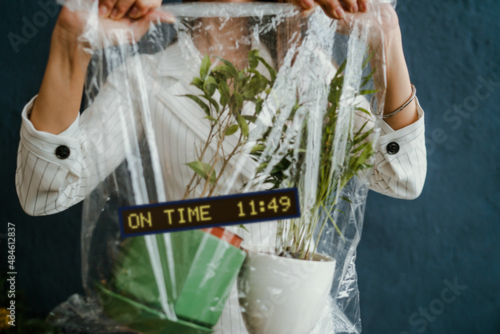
11:49
